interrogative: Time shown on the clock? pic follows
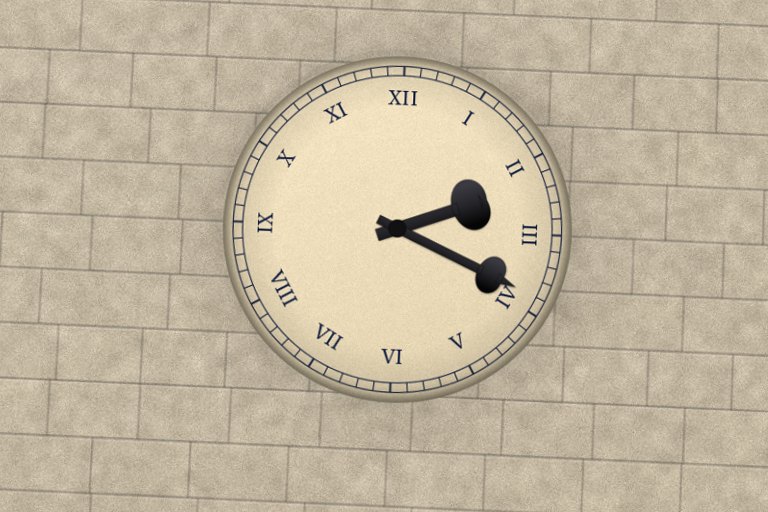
2:19
